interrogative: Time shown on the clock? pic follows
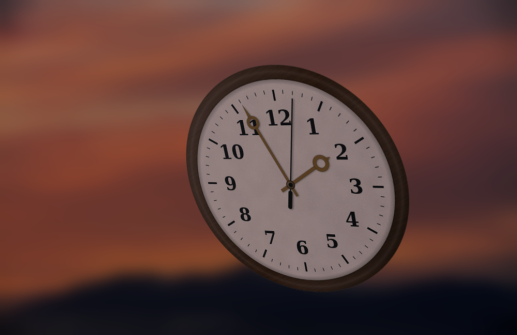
1:56:02
